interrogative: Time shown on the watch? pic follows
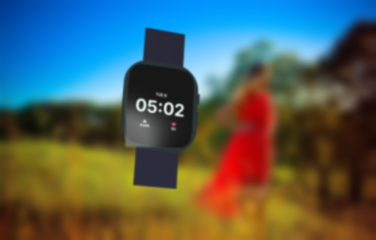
5:02
